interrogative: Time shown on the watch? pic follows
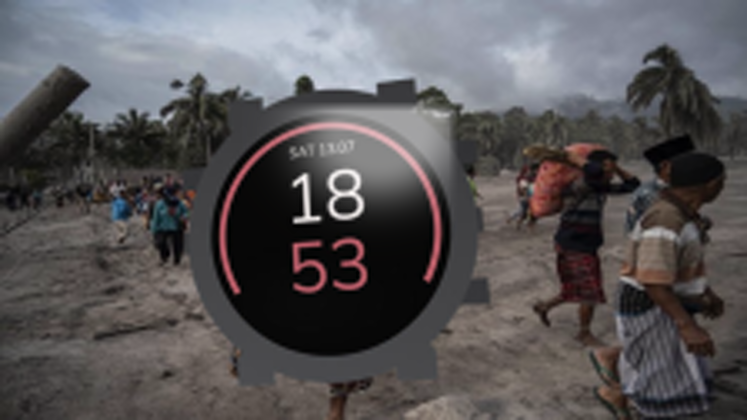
18:53
